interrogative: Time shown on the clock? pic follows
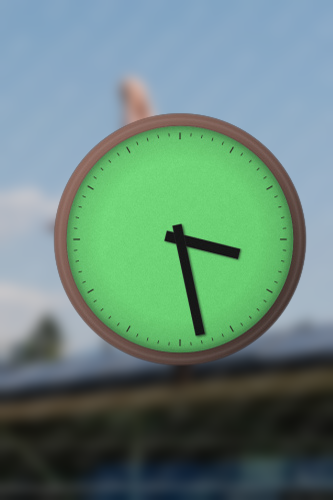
3:28
